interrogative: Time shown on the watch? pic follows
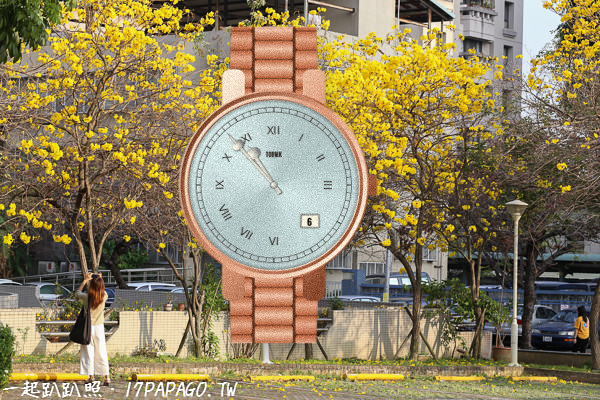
10:53
